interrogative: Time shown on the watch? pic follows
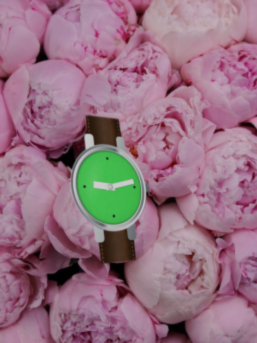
9:13
